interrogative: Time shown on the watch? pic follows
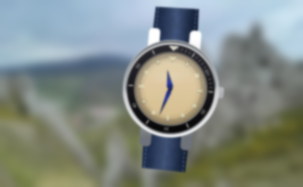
11:33
